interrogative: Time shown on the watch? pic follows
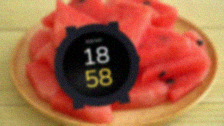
18:58
